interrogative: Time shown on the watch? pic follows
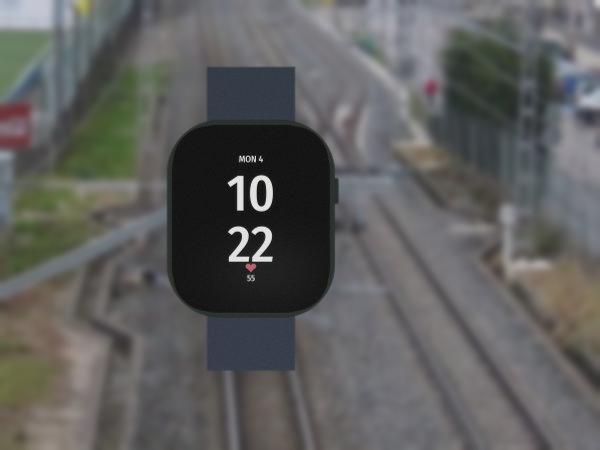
10:22
